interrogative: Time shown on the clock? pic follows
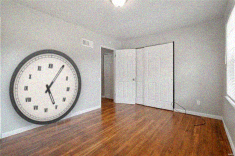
5:05
